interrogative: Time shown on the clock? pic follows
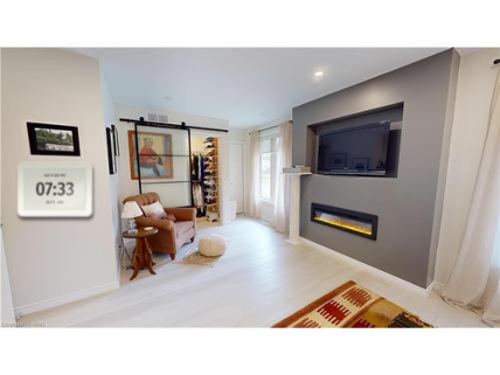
7:33
